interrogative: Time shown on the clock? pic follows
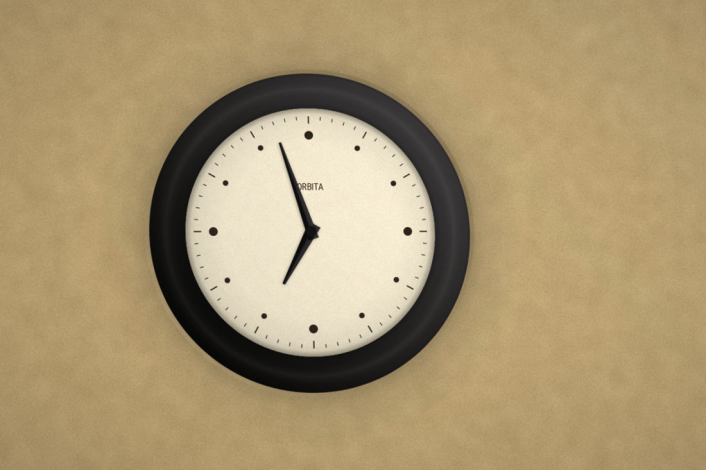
6:57
